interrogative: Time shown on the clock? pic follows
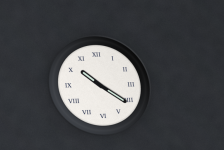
10:21
